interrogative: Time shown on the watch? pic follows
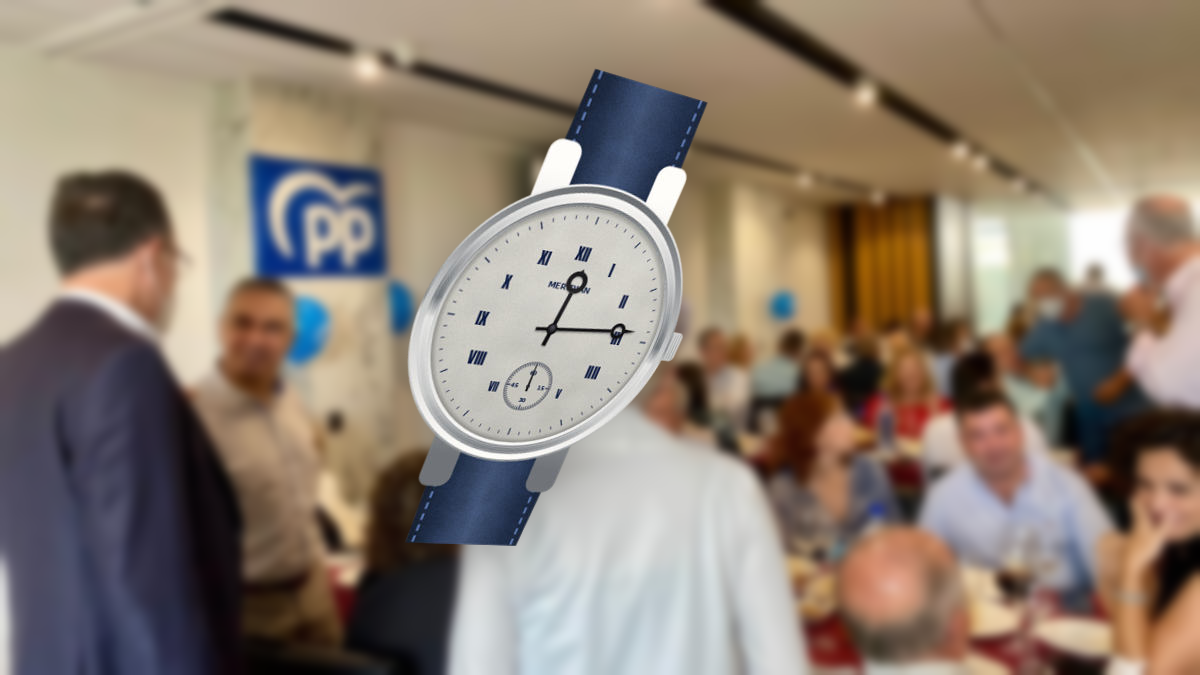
12:14
